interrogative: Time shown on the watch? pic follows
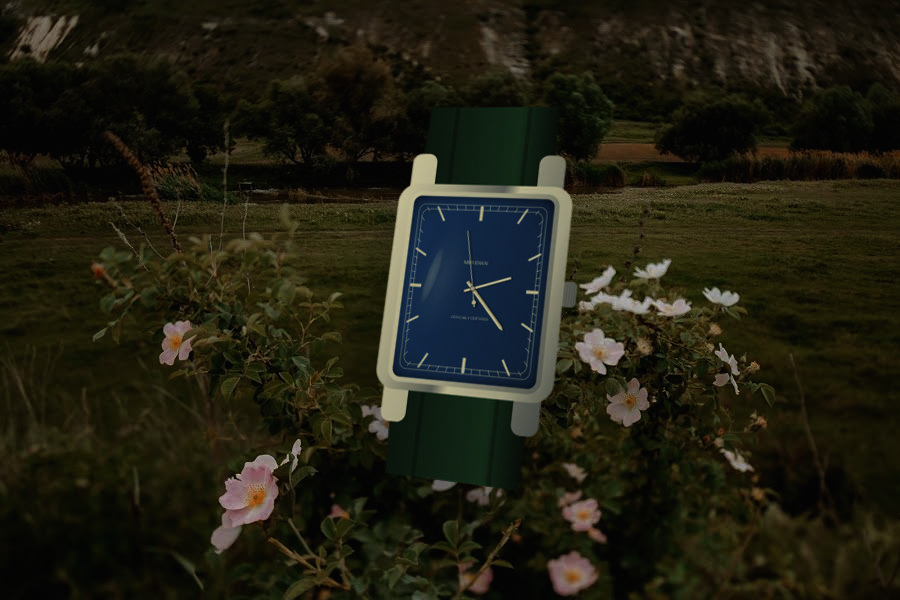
2:22:58
